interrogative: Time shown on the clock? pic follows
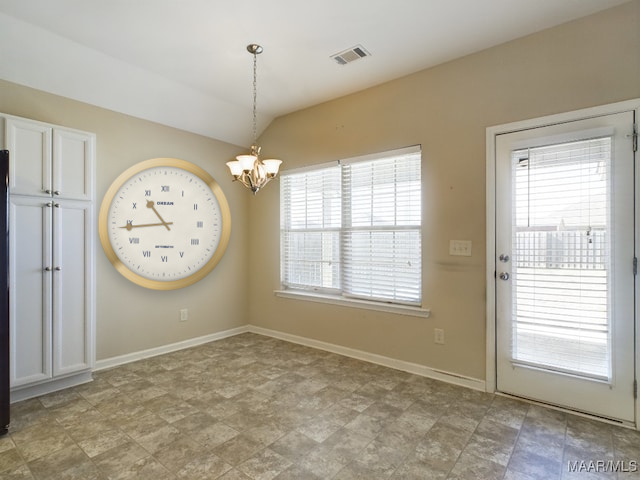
10:44
